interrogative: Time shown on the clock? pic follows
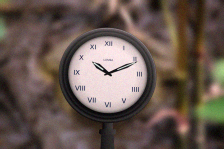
10:11
